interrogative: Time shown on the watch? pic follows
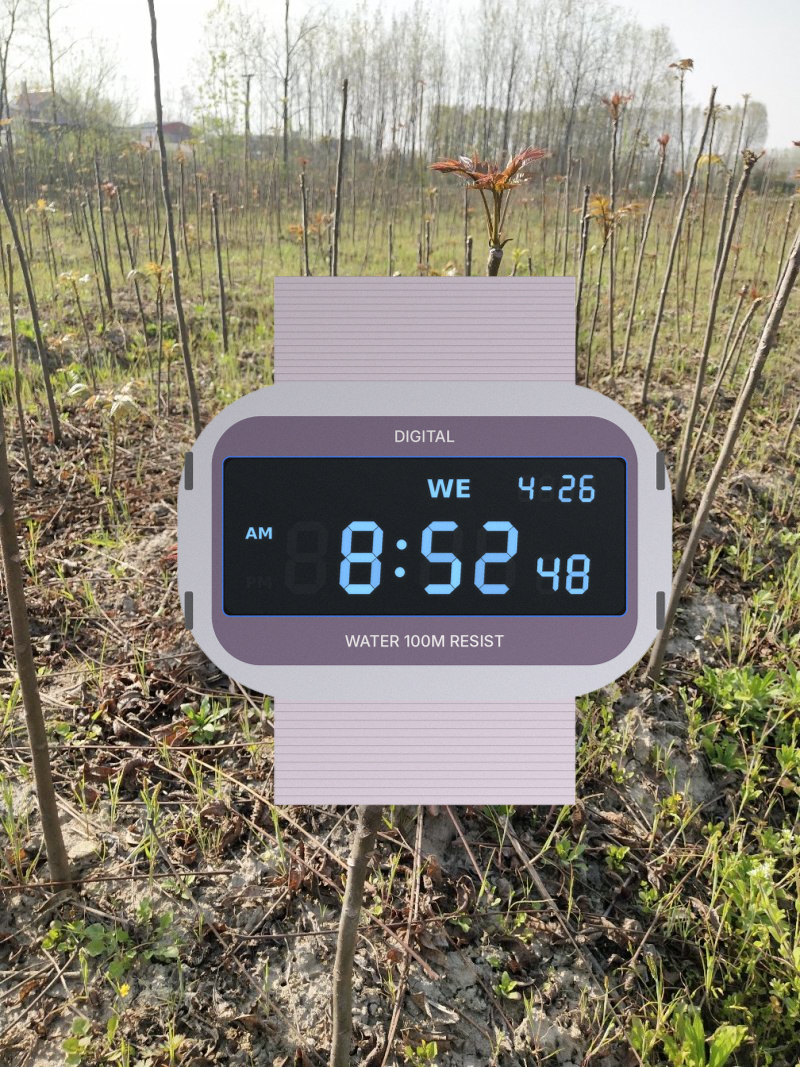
8:52:48
